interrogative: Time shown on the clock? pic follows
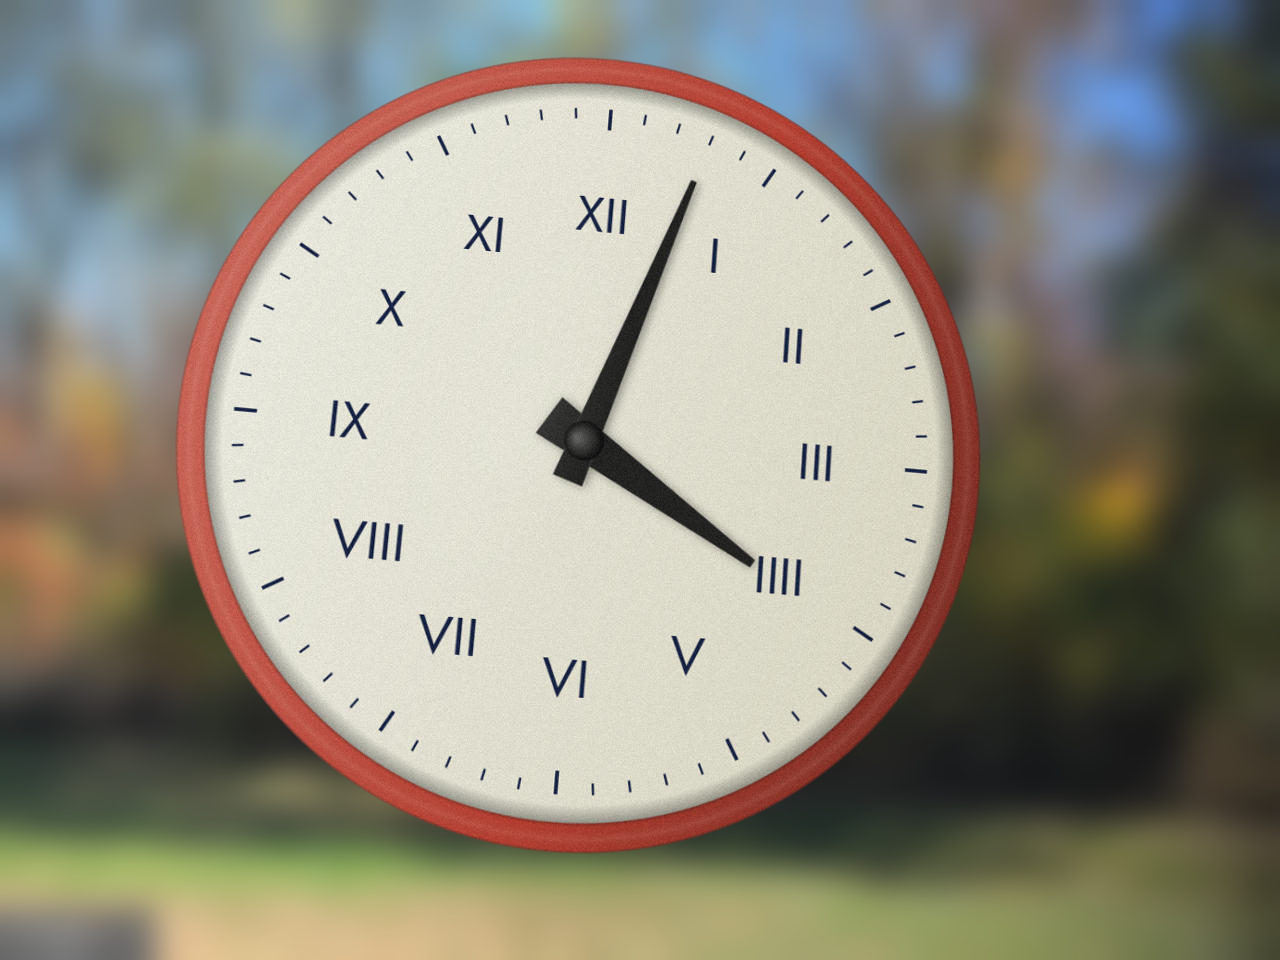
4:03
